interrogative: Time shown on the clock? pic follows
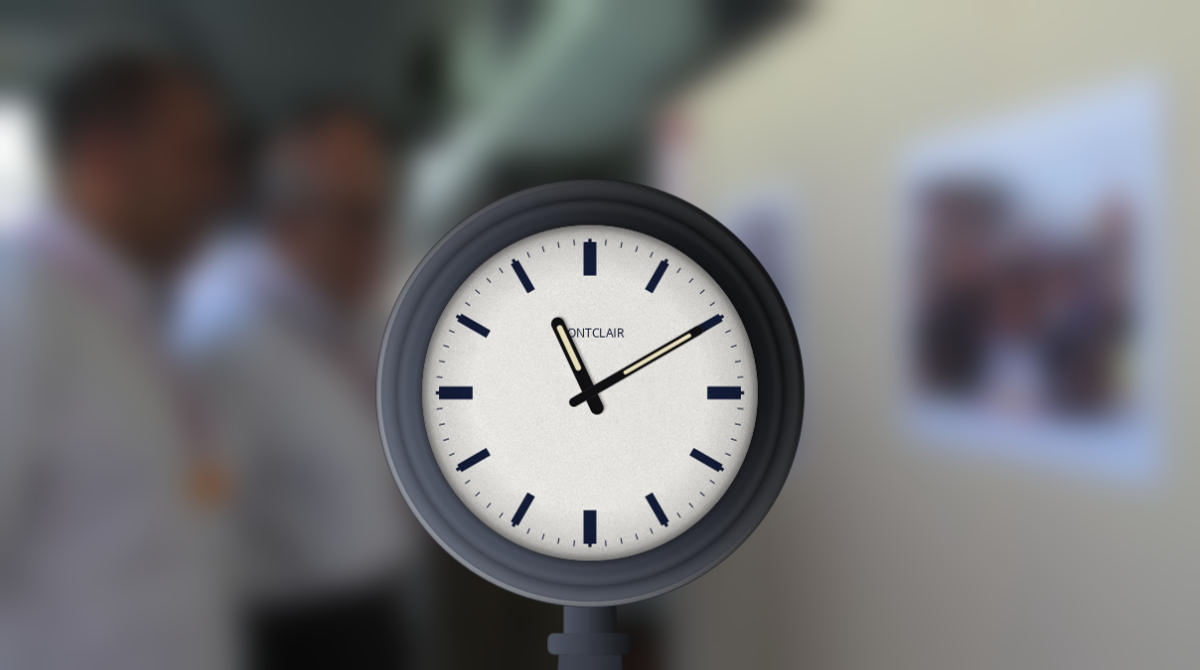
11:10
